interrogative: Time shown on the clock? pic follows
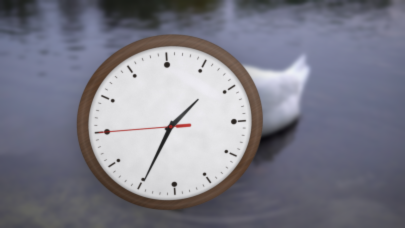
1:34:45
